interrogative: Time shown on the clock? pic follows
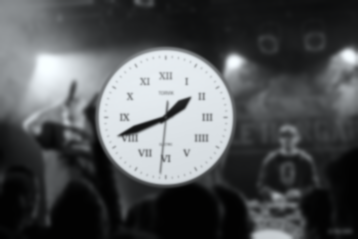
1:41:31
